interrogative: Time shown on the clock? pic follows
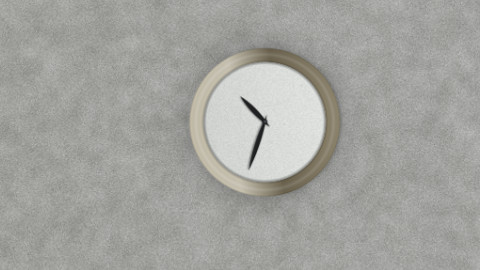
10:33
